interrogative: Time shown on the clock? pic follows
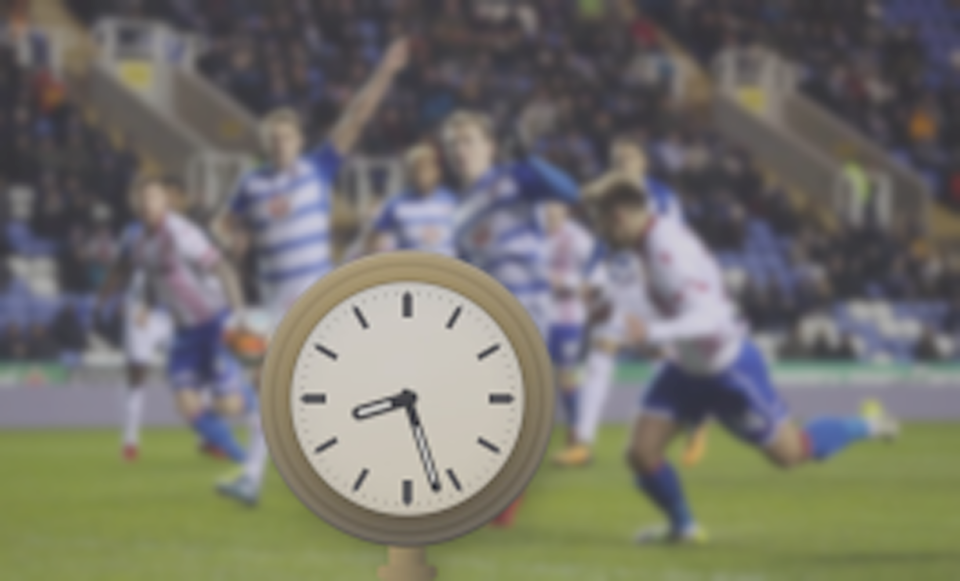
8:27
